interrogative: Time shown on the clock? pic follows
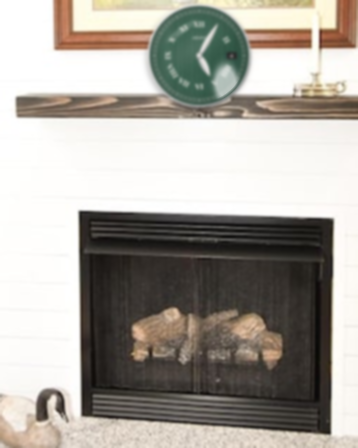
5:05
